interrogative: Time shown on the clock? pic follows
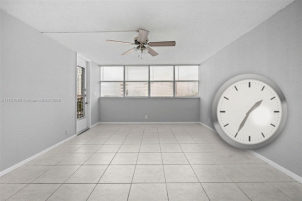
1:35
